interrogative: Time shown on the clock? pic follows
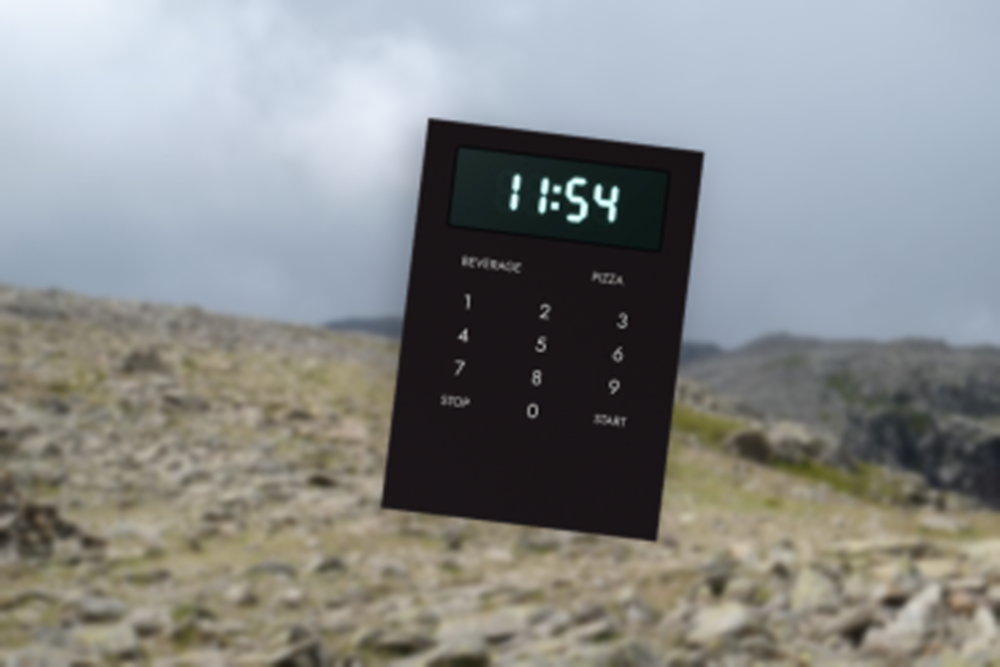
11:54
